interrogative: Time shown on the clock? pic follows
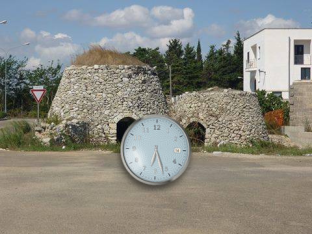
6:27
